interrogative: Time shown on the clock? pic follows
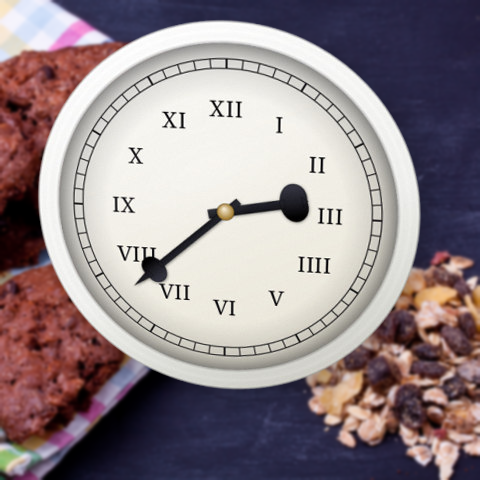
2:38
